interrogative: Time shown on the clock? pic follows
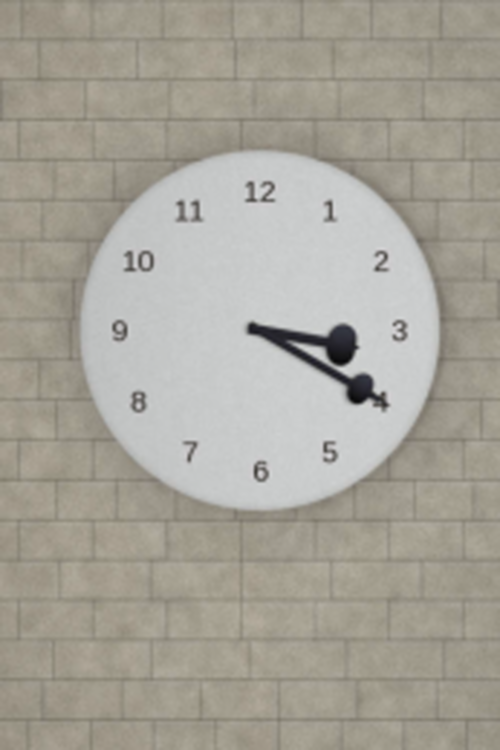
3:20
